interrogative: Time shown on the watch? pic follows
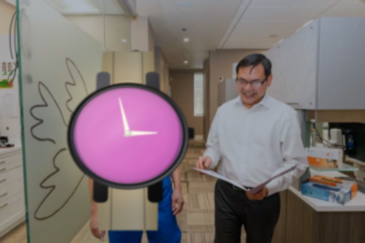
2:58
